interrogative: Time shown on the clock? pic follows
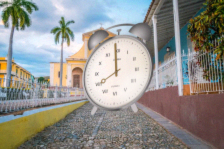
7:59
